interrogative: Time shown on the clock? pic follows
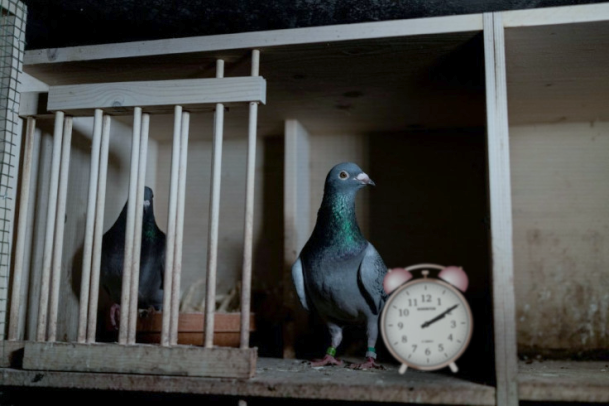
2:10
